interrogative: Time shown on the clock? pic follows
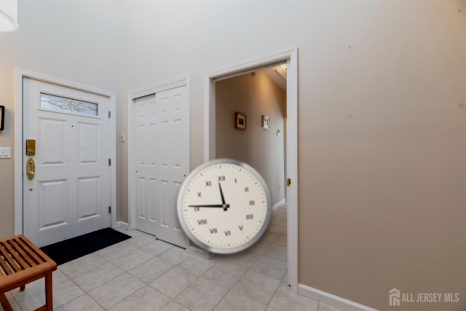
11:46
